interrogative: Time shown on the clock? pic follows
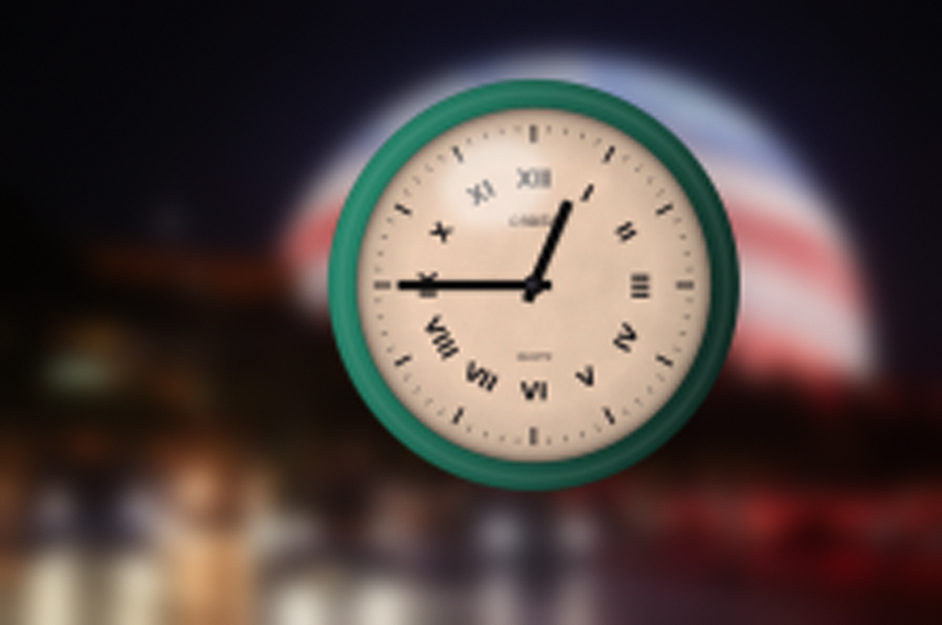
12:45
